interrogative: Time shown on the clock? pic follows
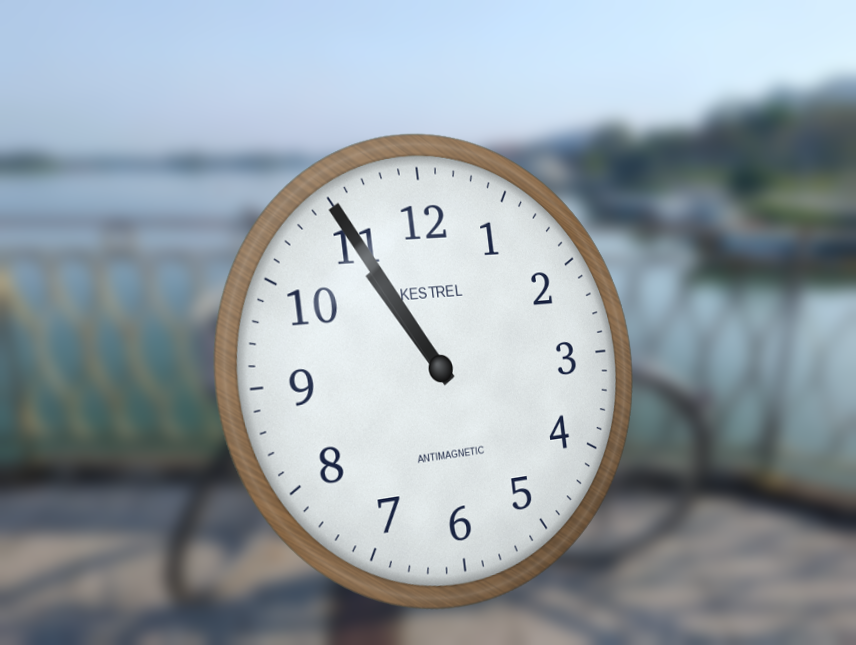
10:55
